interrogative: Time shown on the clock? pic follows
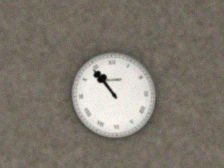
10:54
